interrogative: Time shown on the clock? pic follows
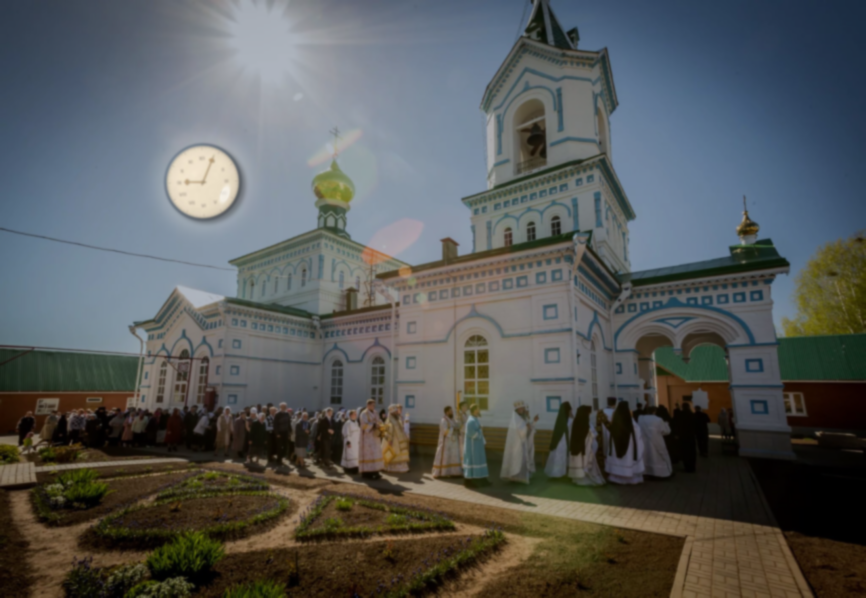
9:04
